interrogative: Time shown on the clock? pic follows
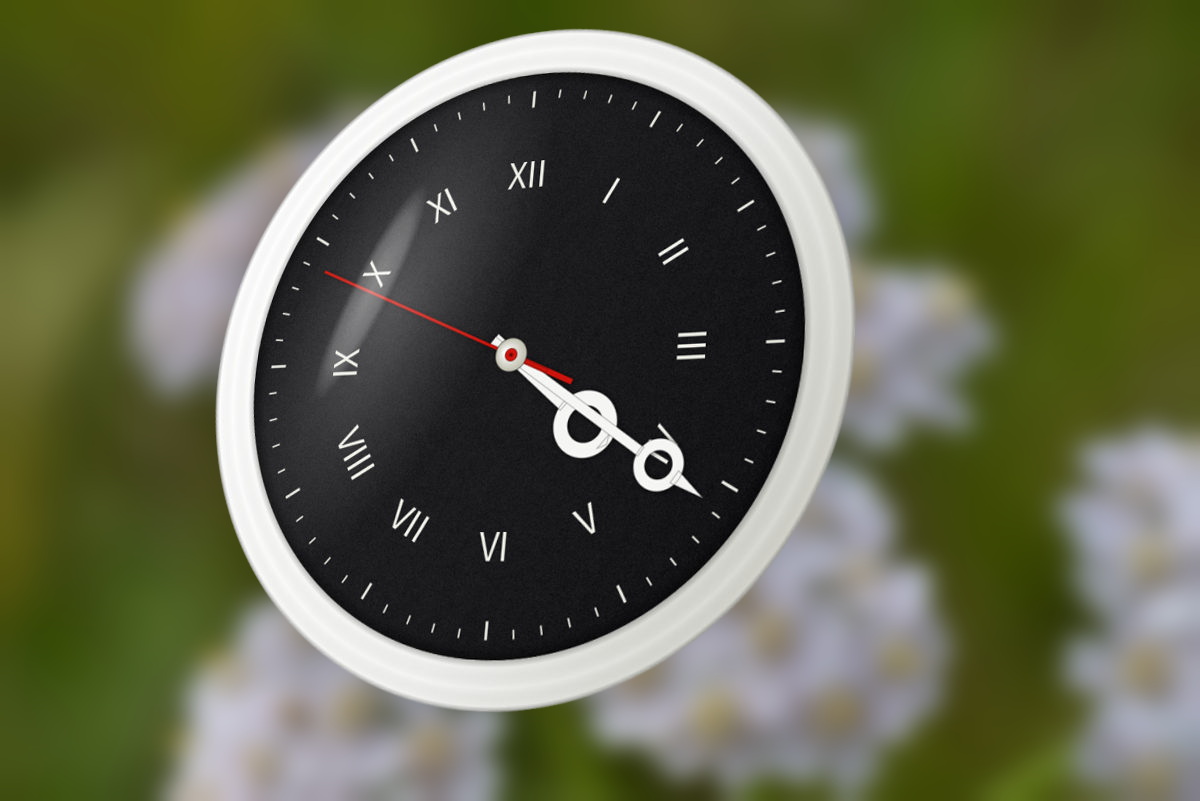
4:20:49
